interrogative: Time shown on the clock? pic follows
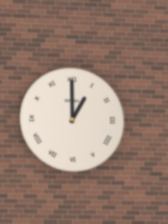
1:00
